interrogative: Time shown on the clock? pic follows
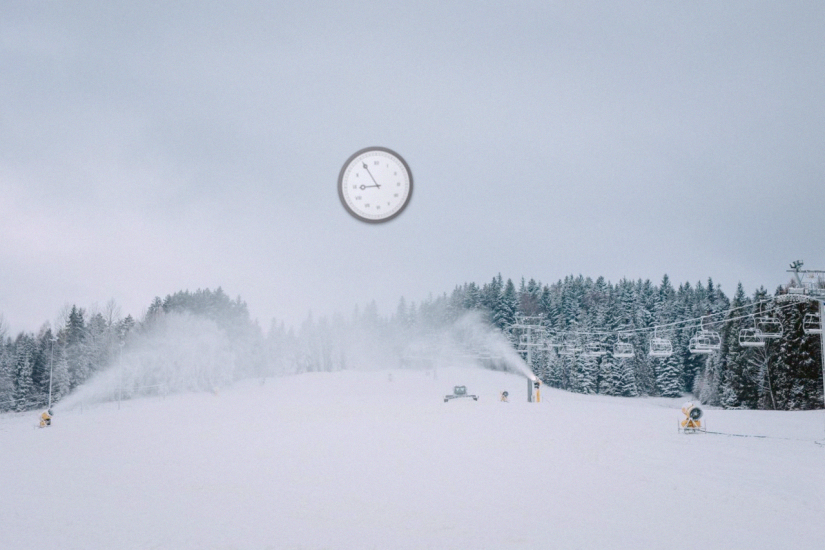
8:55
